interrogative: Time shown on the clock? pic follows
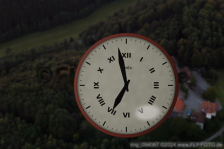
6:58
